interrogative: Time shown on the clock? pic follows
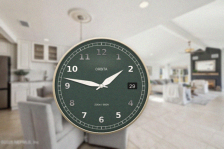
1:47
